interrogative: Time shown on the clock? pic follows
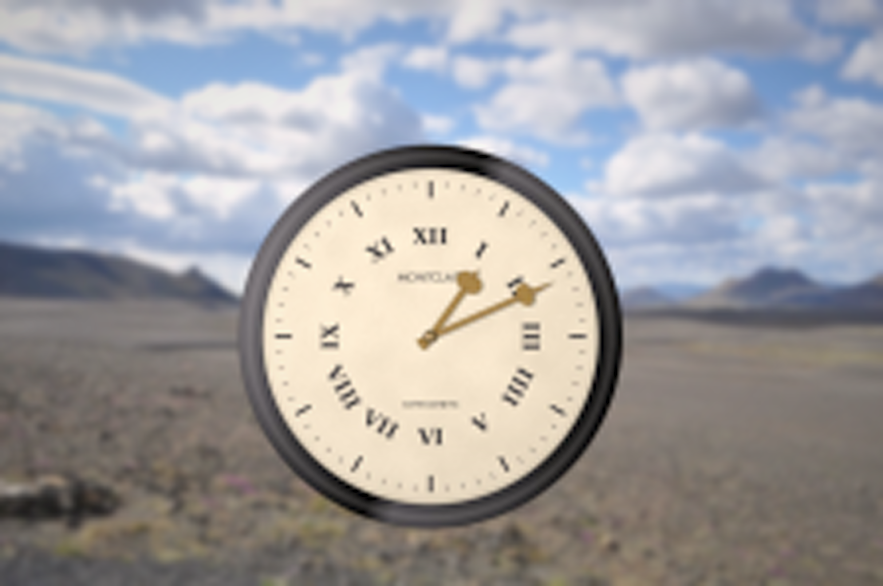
1:11
